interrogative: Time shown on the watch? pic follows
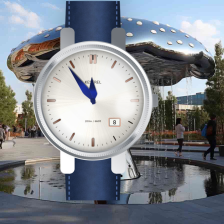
11:54
